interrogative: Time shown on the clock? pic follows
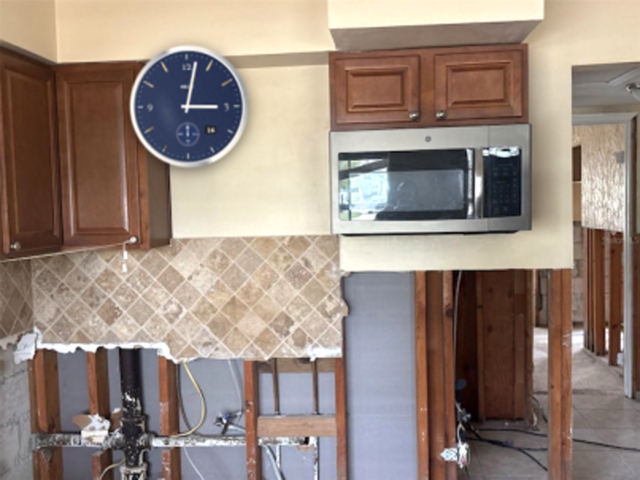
3:02
